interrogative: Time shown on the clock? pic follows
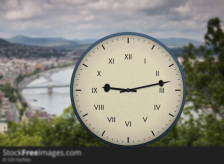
9:13
